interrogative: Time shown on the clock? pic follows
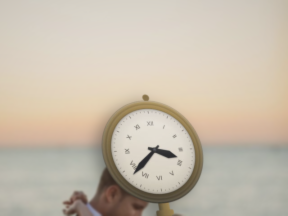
3:38
